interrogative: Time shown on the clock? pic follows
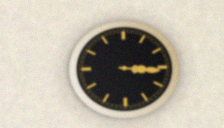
3:16
